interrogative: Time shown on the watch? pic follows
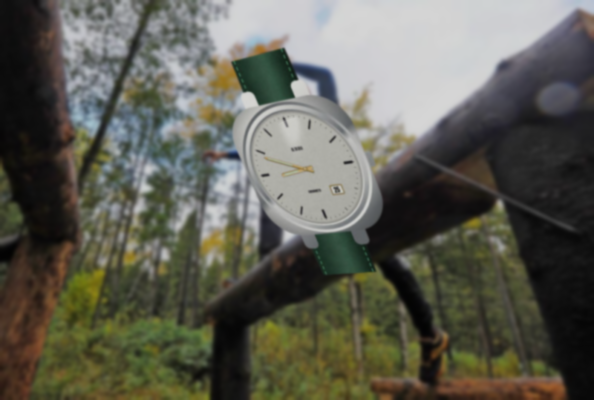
8:49
